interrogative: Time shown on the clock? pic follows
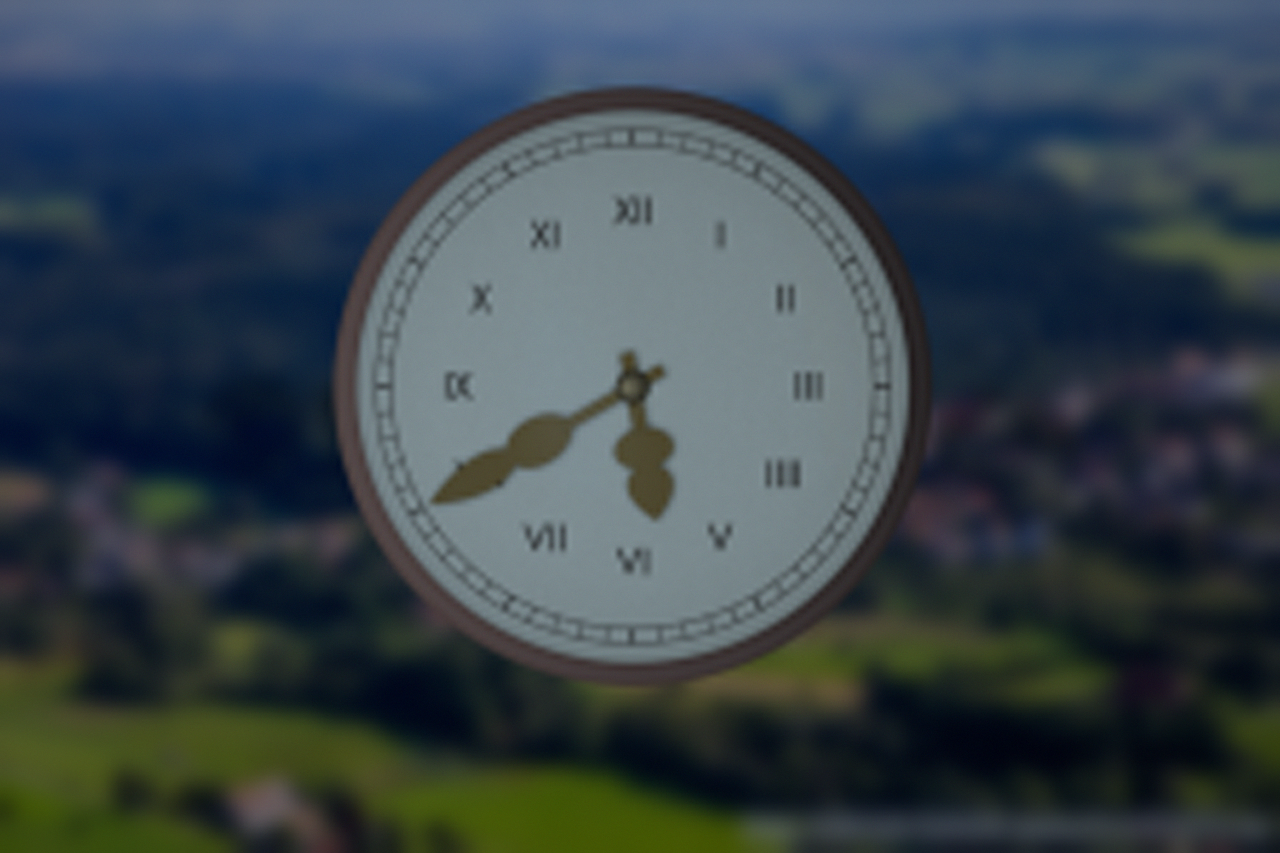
5:40
